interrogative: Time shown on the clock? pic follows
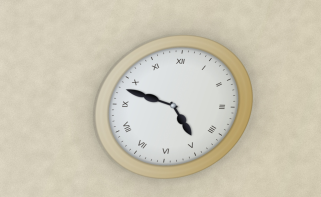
4:48
